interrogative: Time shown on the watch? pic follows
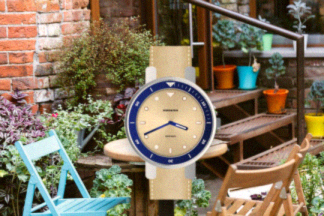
3:41
